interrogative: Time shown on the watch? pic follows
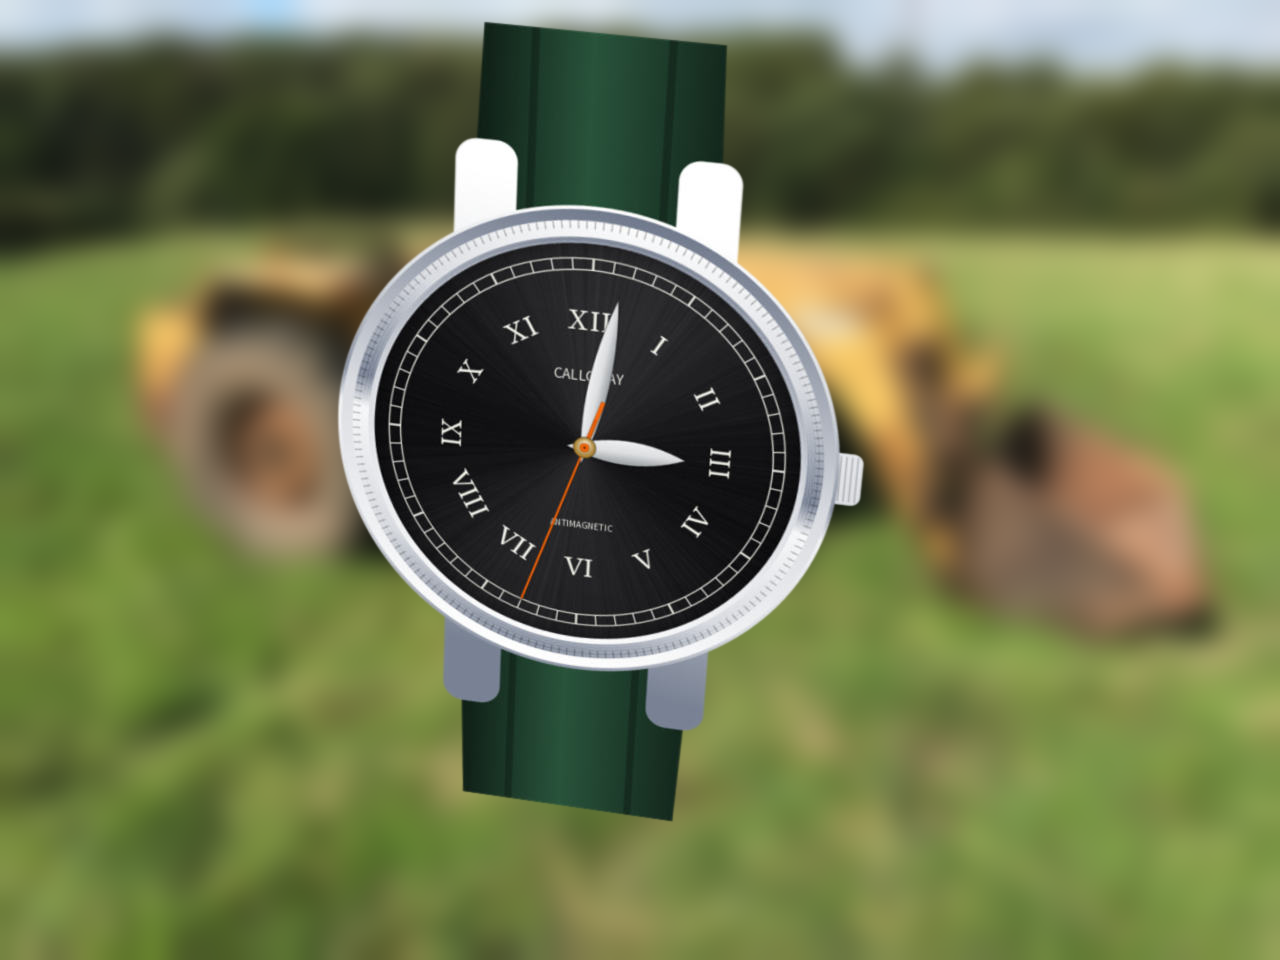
3:01:33
